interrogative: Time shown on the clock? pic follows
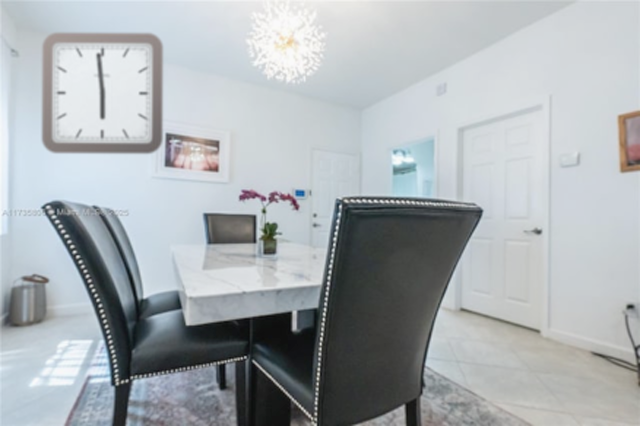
5:59
